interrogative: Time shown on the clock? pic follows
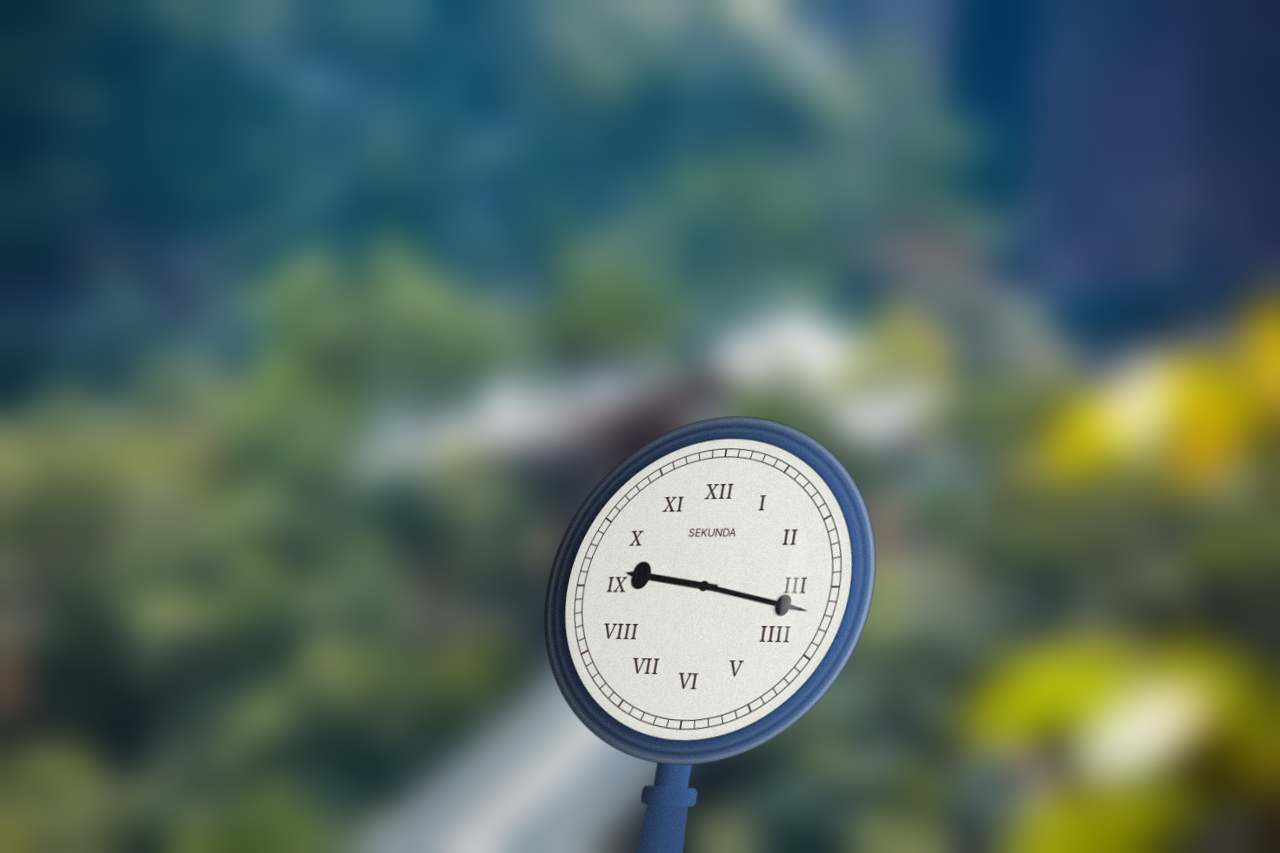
9:17
